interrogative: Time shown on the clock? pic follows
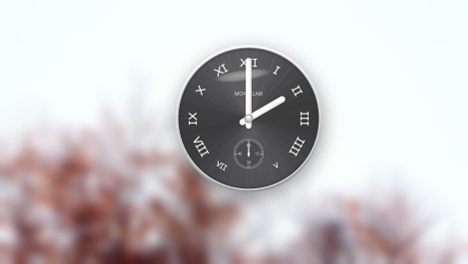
2:00
